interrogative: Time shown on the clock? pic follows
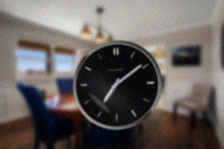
7:09
